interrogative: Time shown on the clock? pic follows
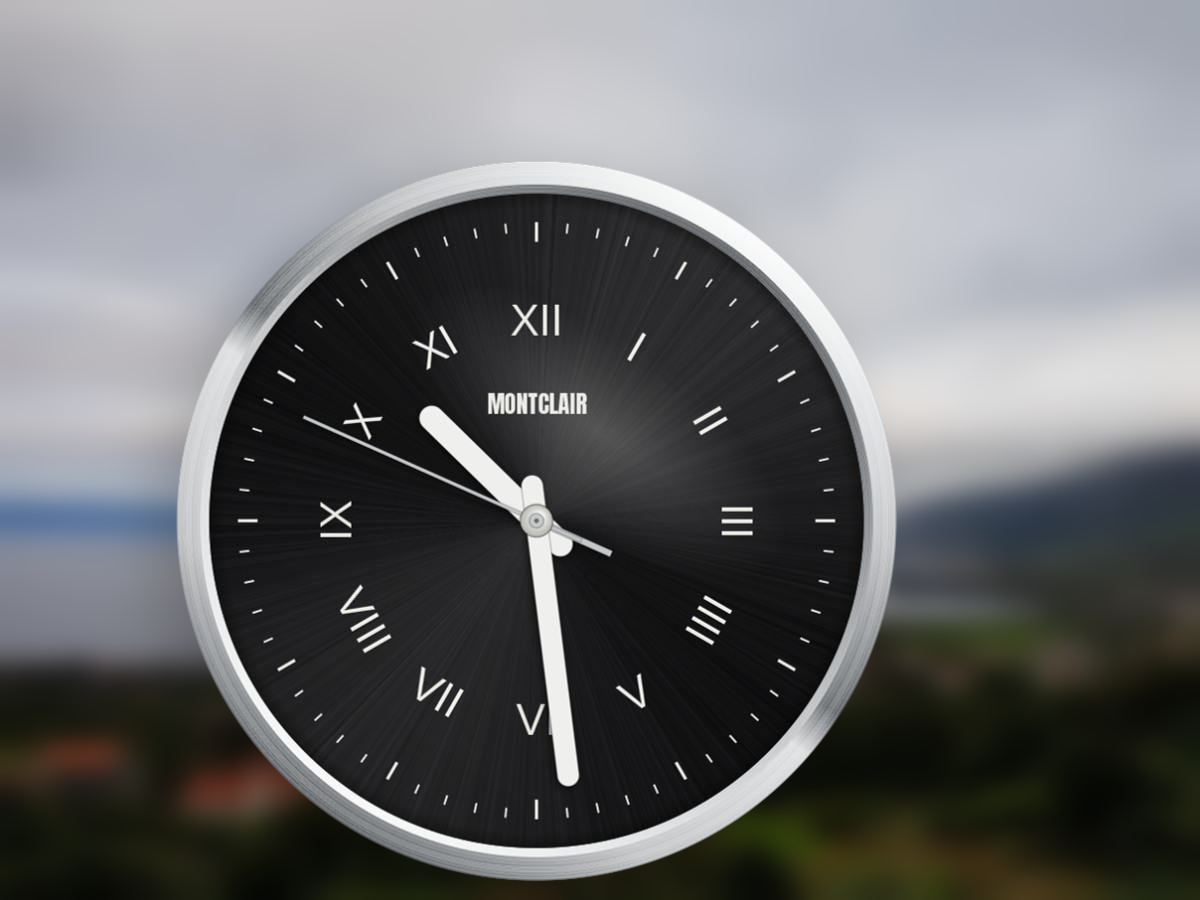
10:28:49
